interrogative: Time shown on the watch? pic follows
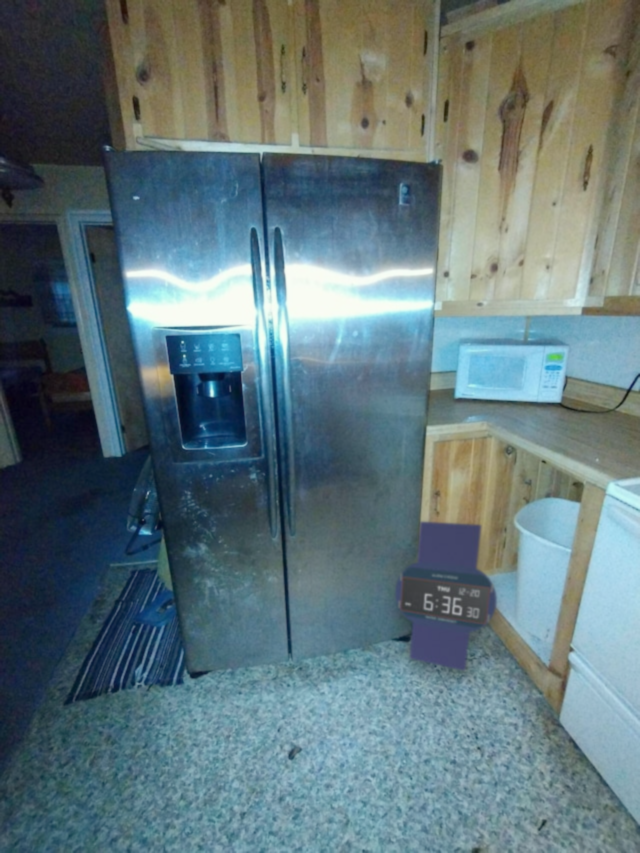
6:36
